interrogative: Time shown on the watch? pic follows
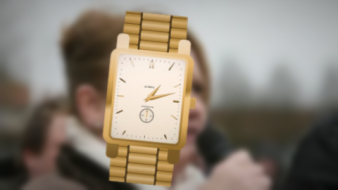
1:12
